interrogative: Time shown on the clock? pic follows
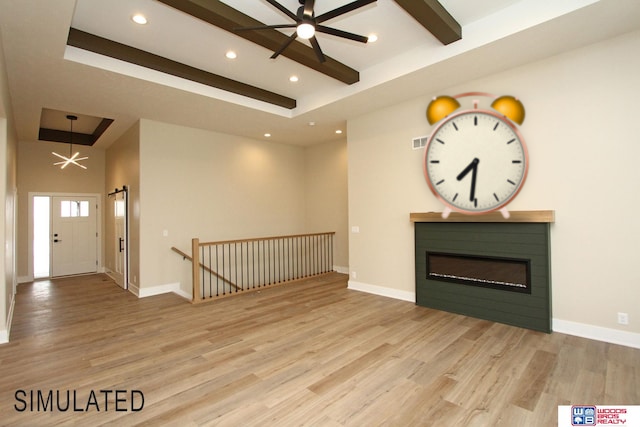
7:31
